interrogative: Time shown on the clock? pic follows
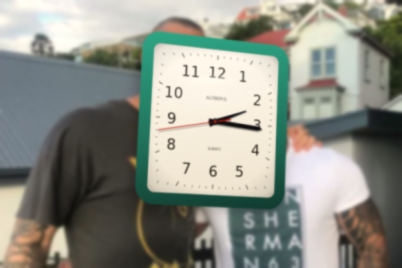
2:15:43
